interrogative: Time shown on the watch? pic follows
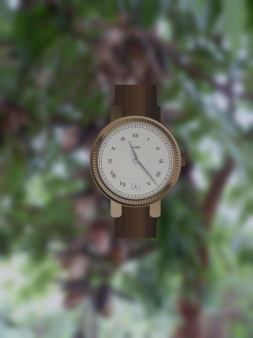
11:23
